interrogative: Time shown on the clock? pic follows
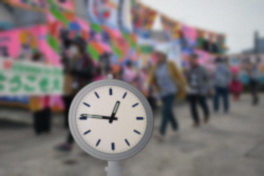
12:46
